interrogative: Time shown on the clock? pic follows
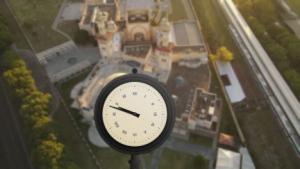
9:48
